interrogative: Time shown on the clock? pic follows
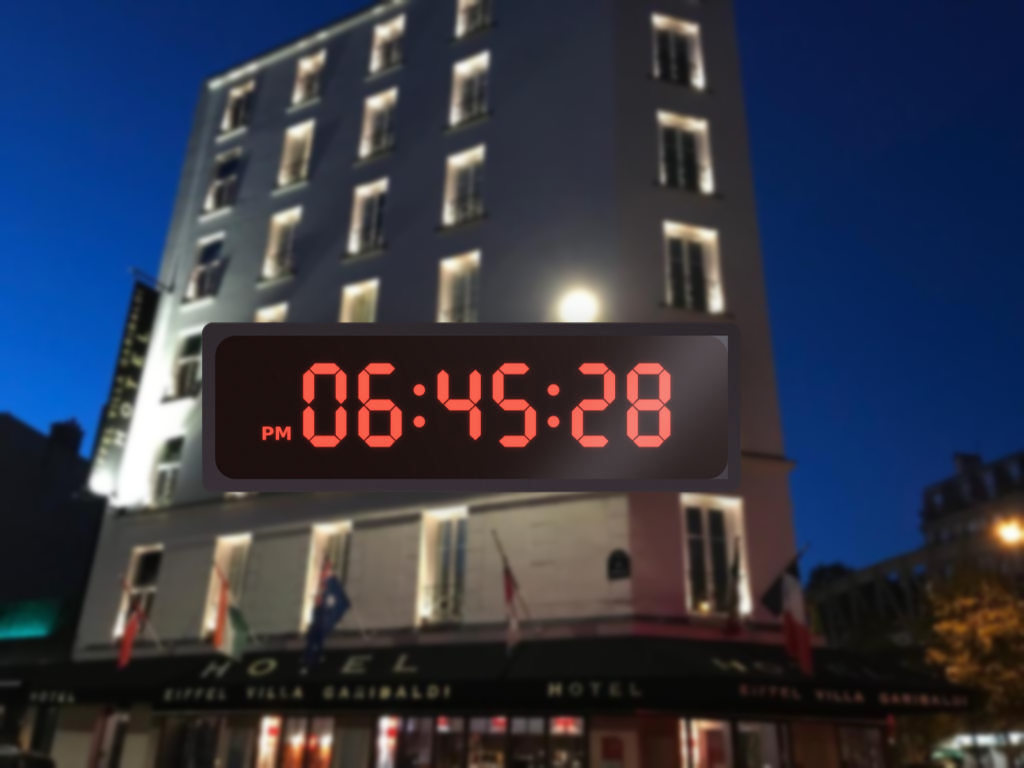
6:45:28
